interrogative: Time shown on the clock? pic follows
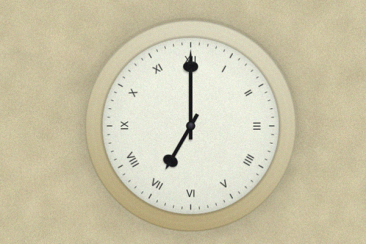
7:00
